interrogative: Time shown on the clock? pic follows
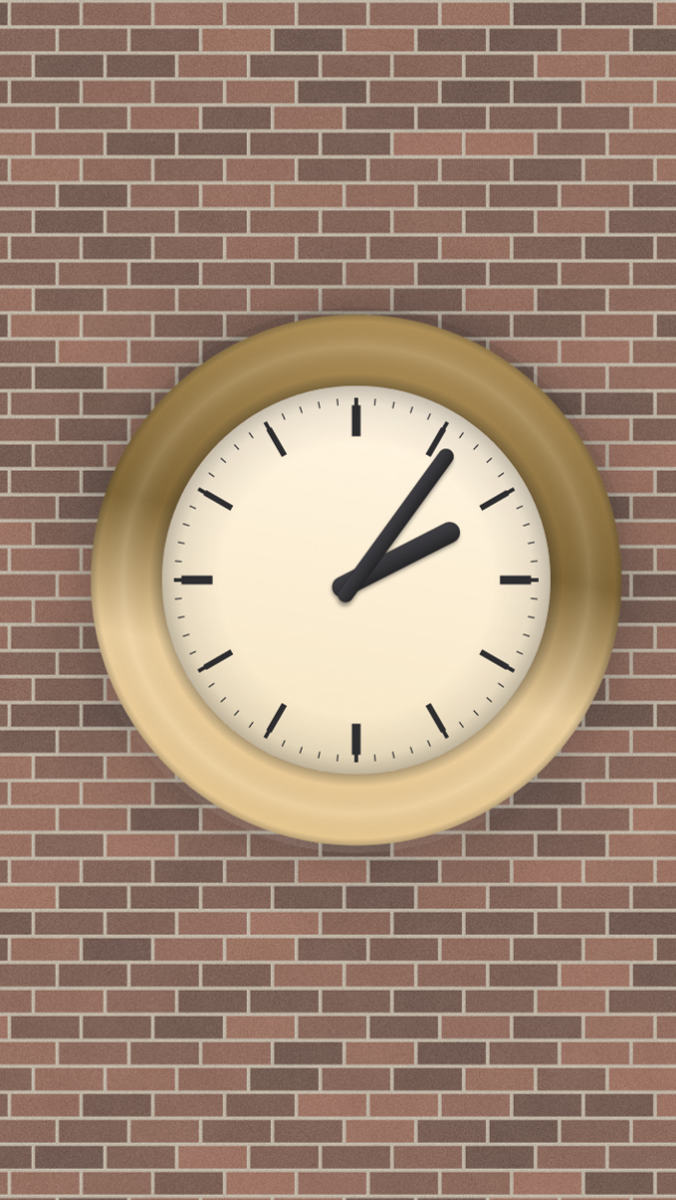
2:06
